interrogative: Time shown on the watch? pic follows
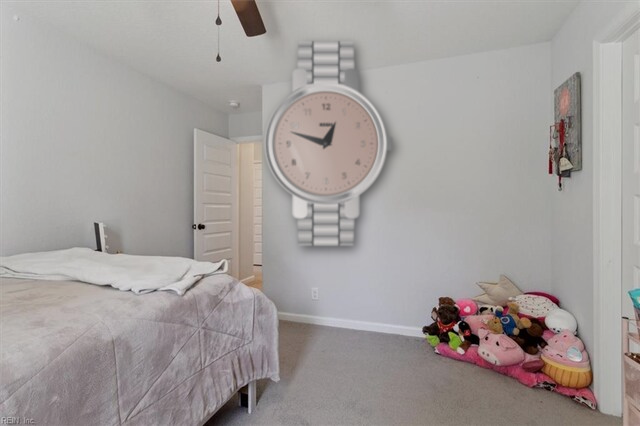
12:48
